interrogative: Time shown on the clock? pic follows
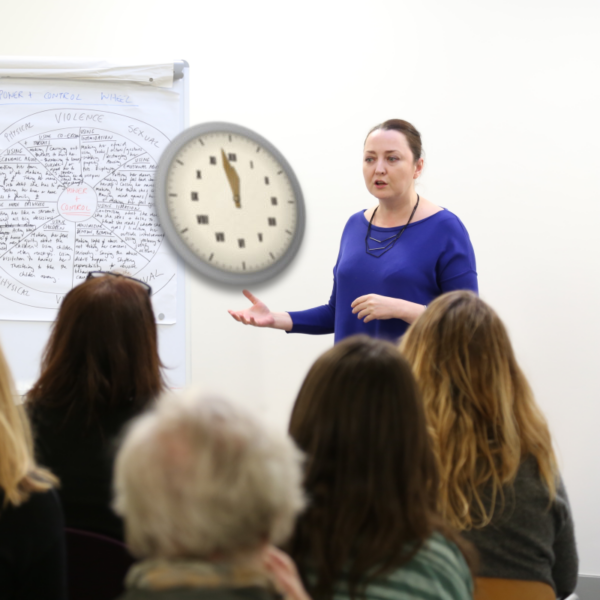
11:58
